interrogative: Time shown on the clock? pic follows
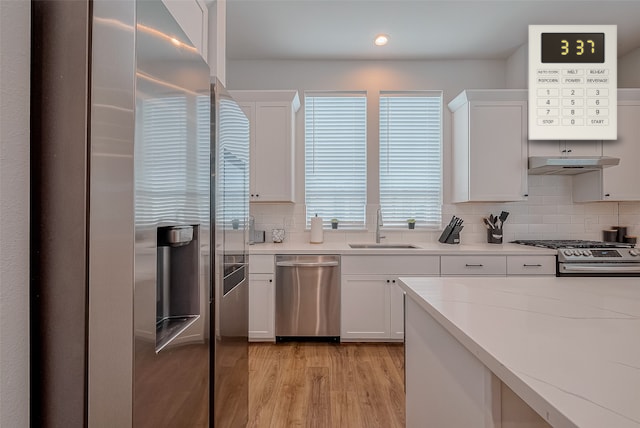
3:37
